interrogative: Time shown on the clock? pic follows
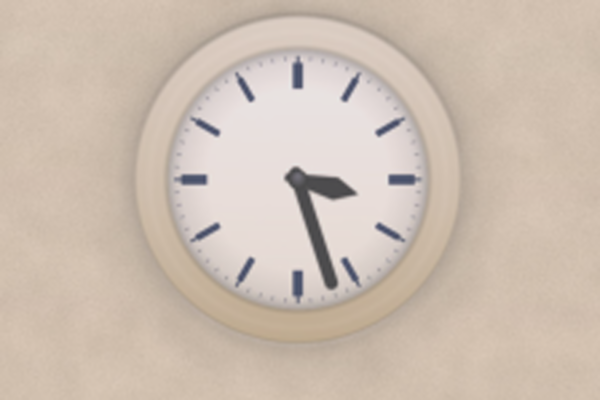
3:27
